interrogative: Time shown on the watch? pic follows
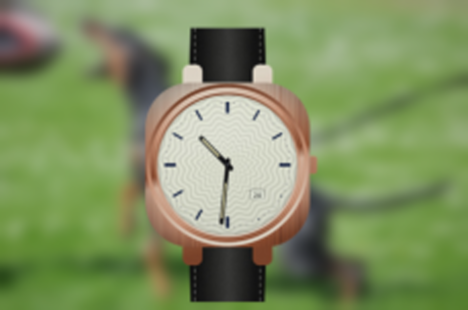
10:31
